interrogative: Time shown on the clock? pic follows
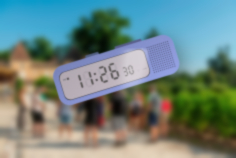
11:26:30
